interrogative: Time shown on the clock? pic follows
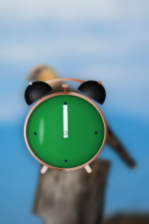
12:00
